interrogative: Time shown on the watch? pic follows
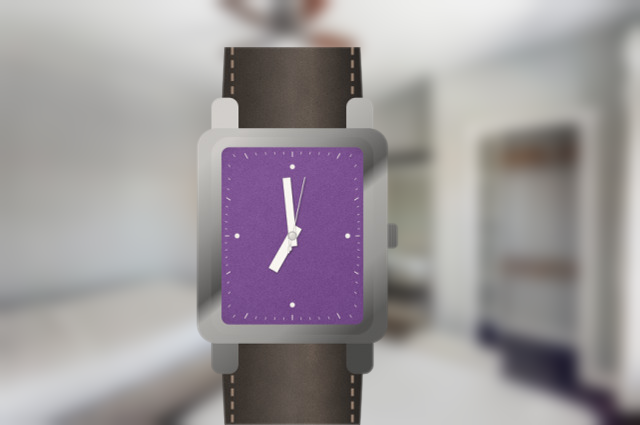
6:59:02
